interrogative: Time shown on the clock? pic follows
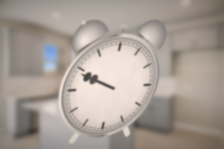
9:49
